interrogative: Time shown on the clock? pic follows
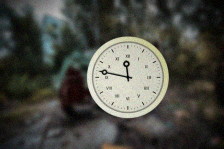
11:47
